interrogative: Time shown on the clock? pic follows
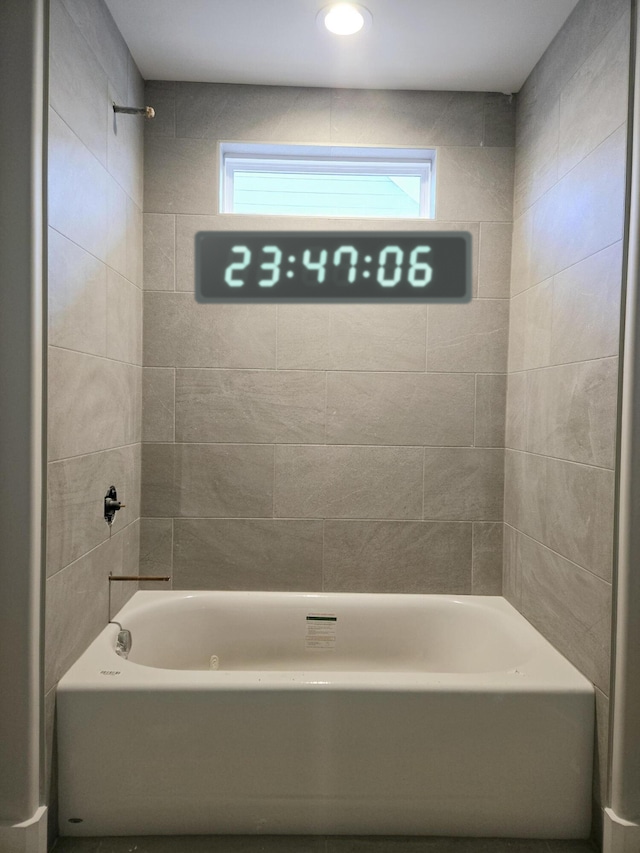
23:47:06
